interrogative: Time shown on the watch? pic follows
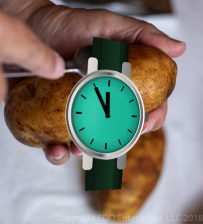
11:55
